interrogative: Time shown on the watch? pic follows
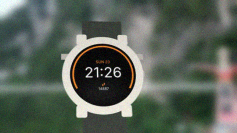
21:26
